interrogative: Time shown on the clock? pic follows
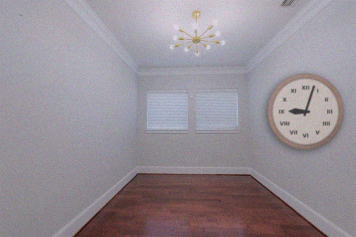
9:03
